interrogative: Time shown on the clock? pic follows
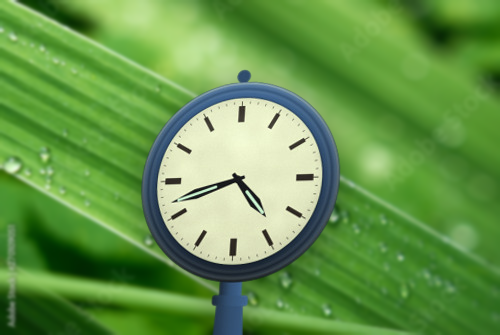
4:42
